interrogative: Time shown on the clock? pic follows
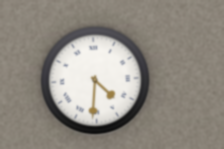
4:31
